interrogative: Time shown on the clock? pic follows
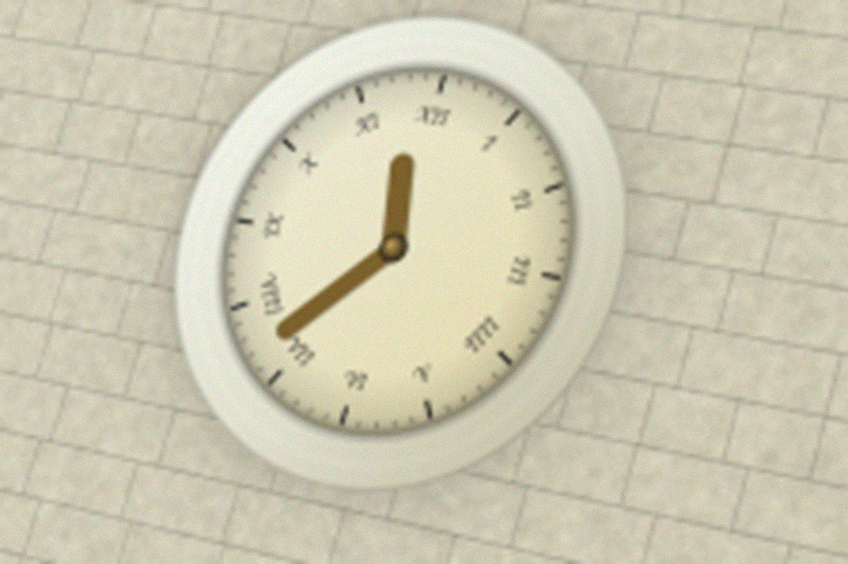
11:37
